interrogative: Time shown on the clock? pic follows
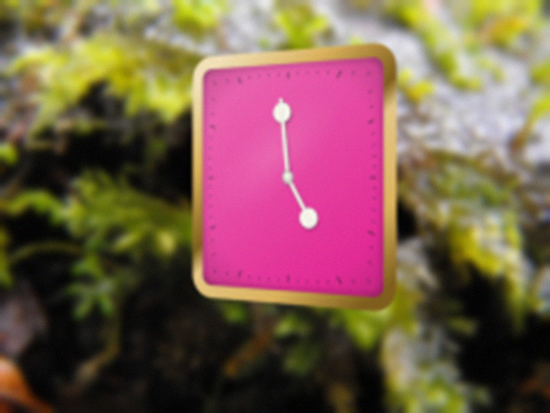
4:59
